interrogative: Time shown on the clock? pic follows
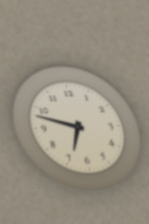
6:48
